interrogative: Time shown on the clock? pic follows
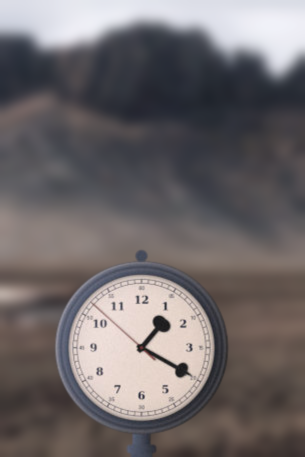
1:19:52
